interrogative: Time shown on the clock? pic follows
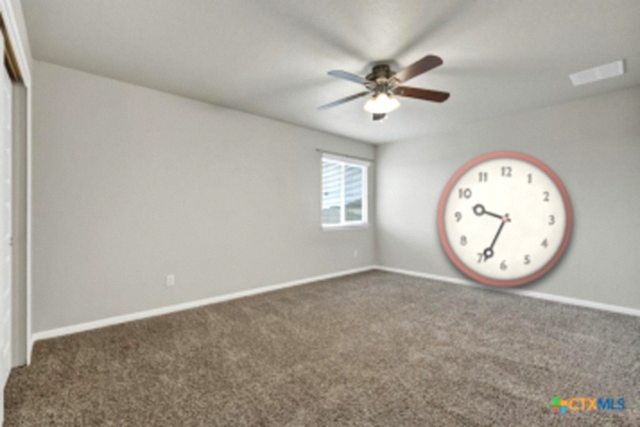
9:34
